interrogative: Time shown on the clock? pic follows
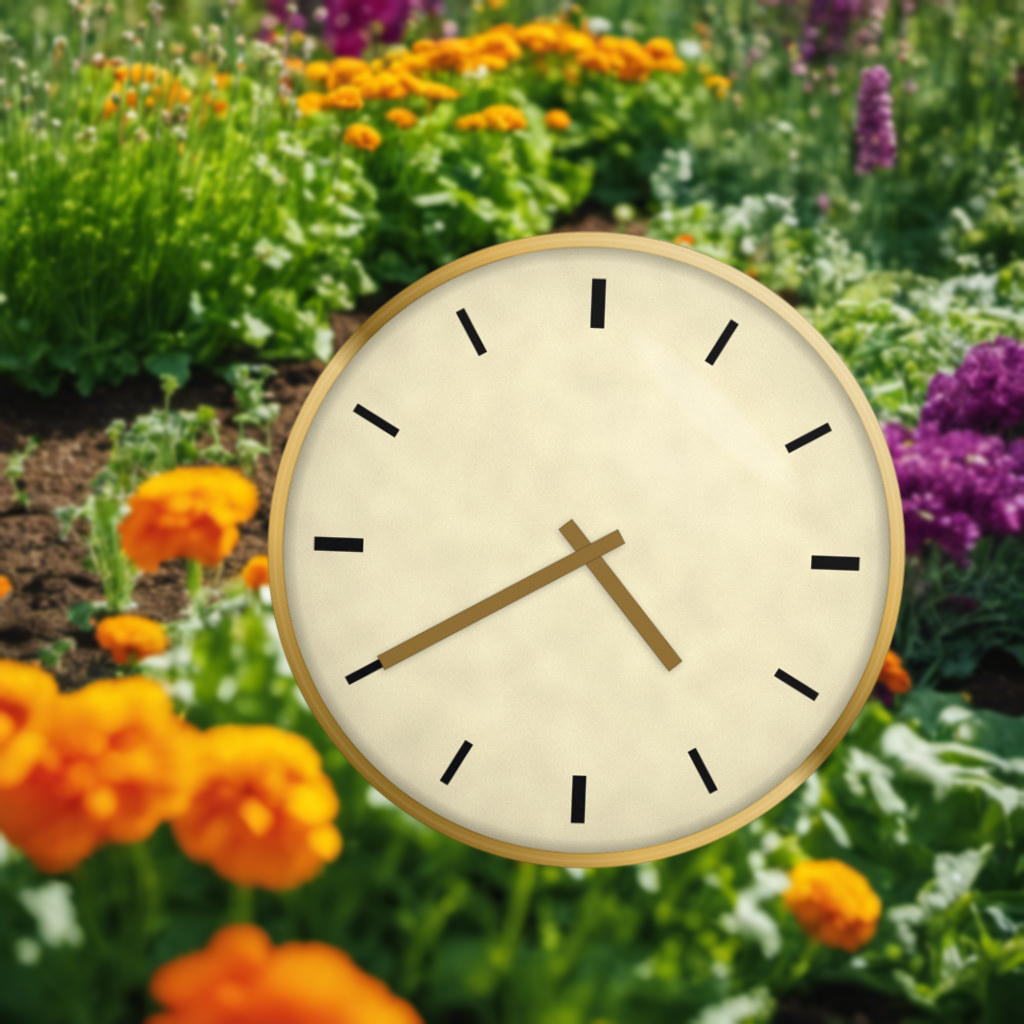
4:40
